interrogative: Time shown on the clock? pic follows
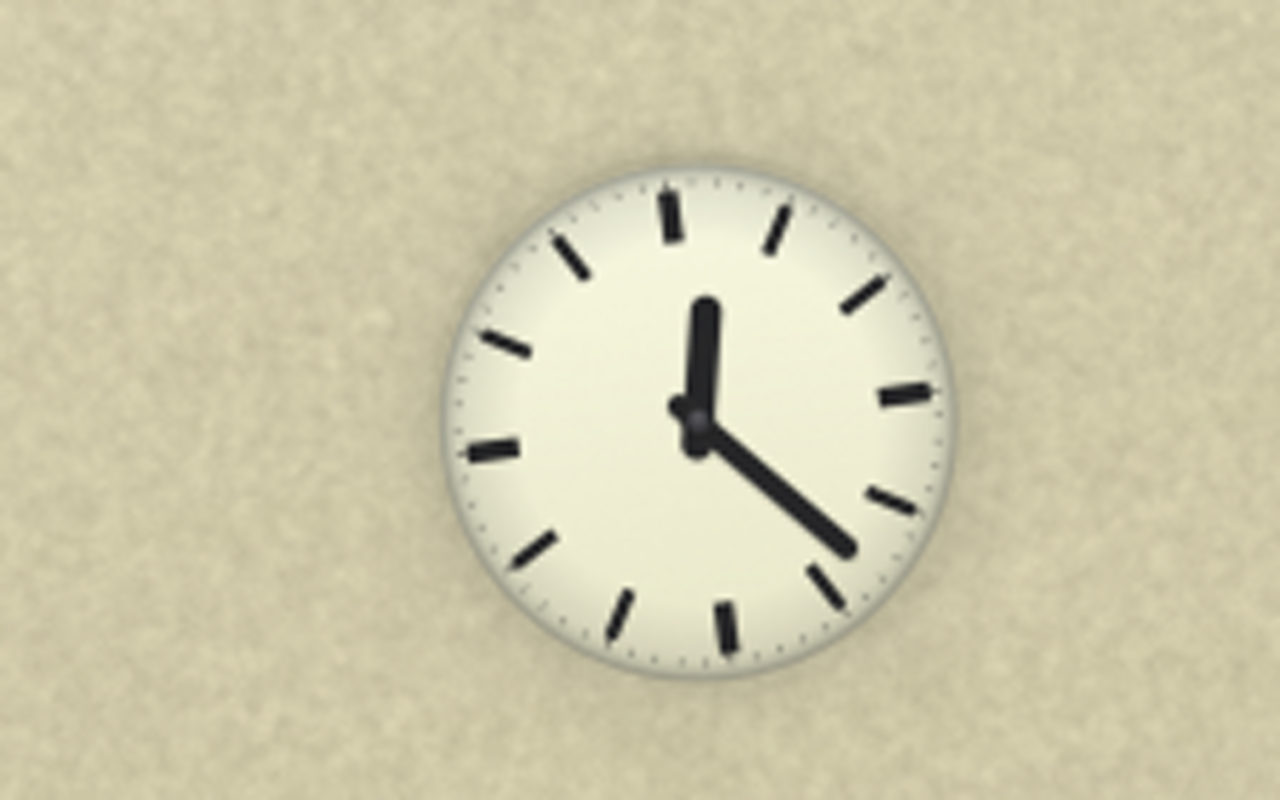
12:23
